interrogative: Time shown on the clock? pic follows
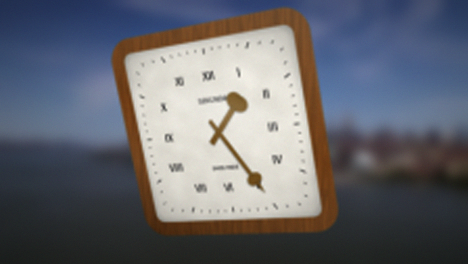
1:25
